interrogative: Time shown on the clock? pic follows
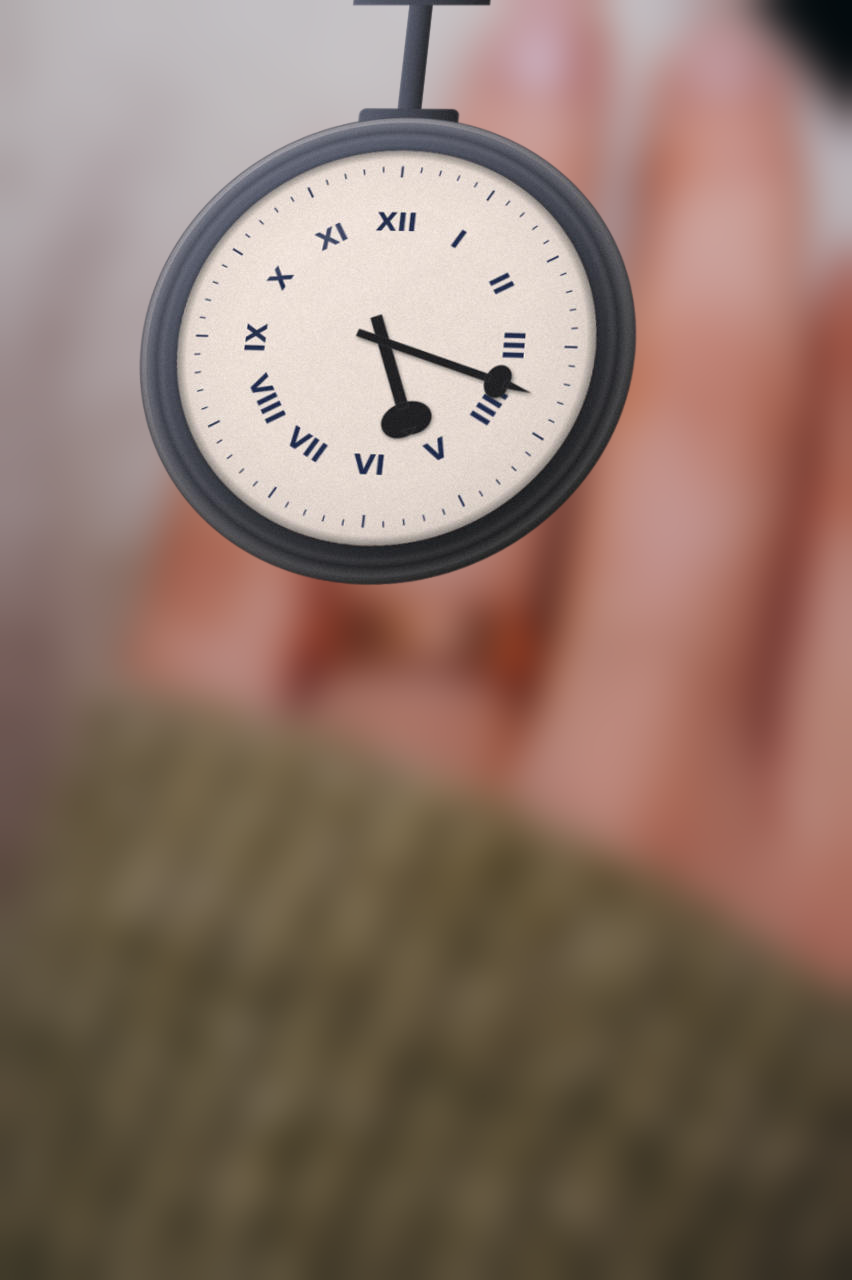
5:18
